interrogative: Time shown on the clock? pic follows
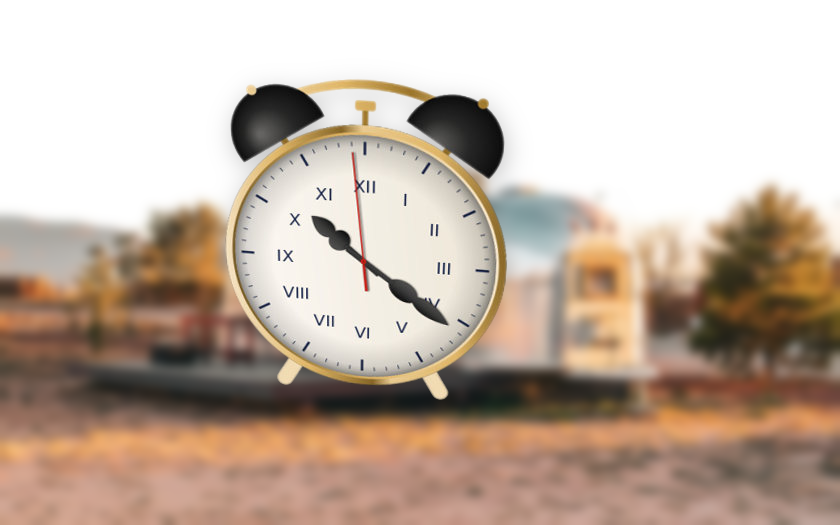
10:20:59
